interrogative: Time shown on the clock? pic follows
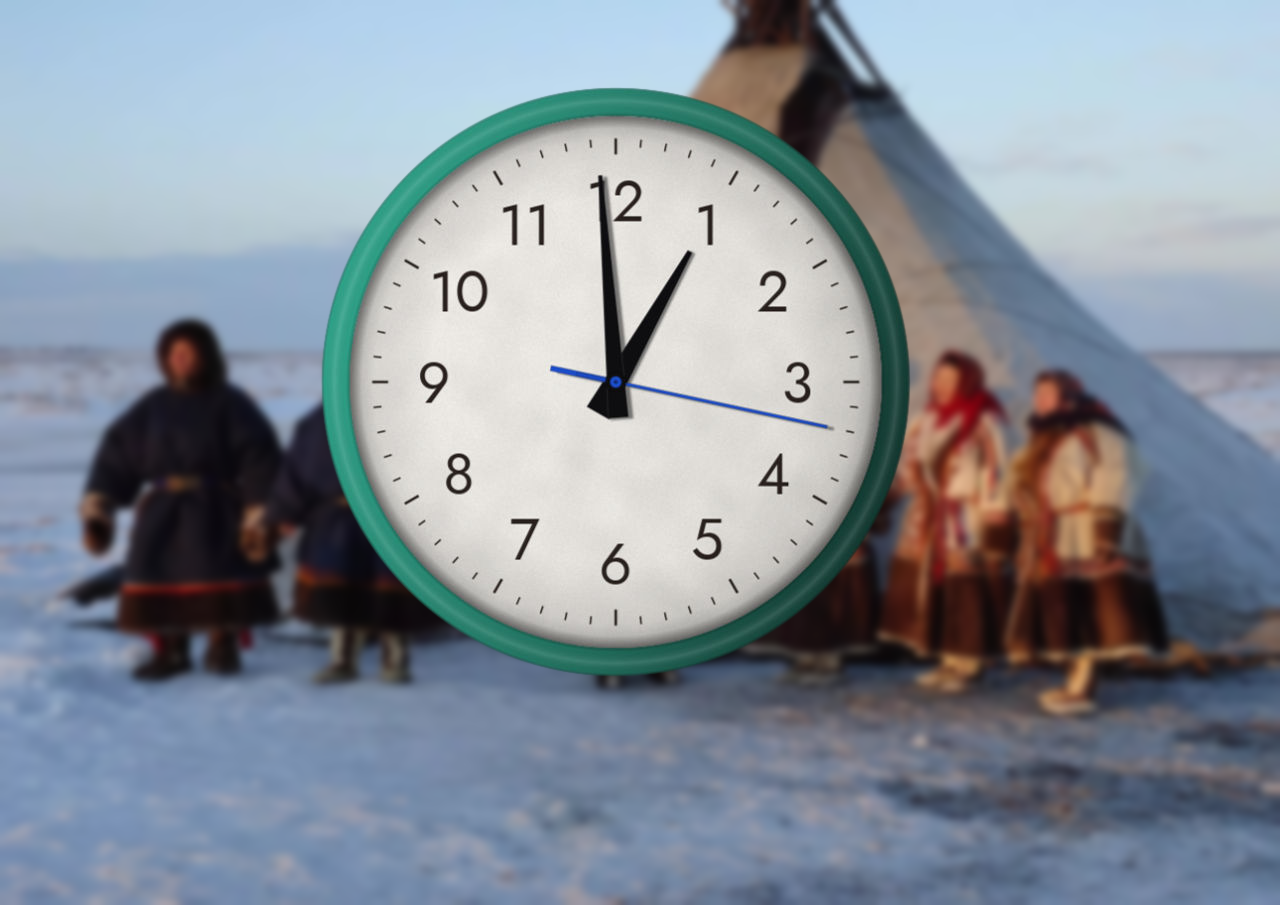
12:59:17
